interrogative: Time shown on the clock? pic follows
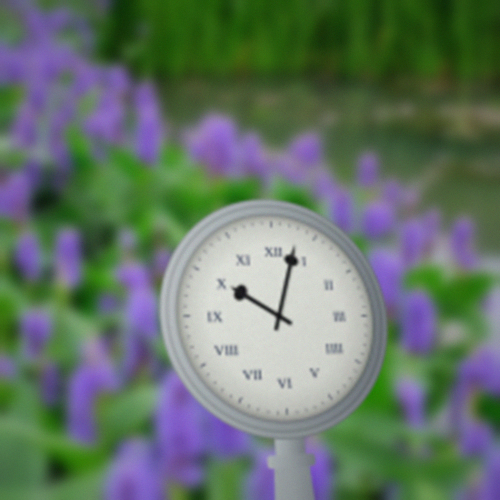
10:03
